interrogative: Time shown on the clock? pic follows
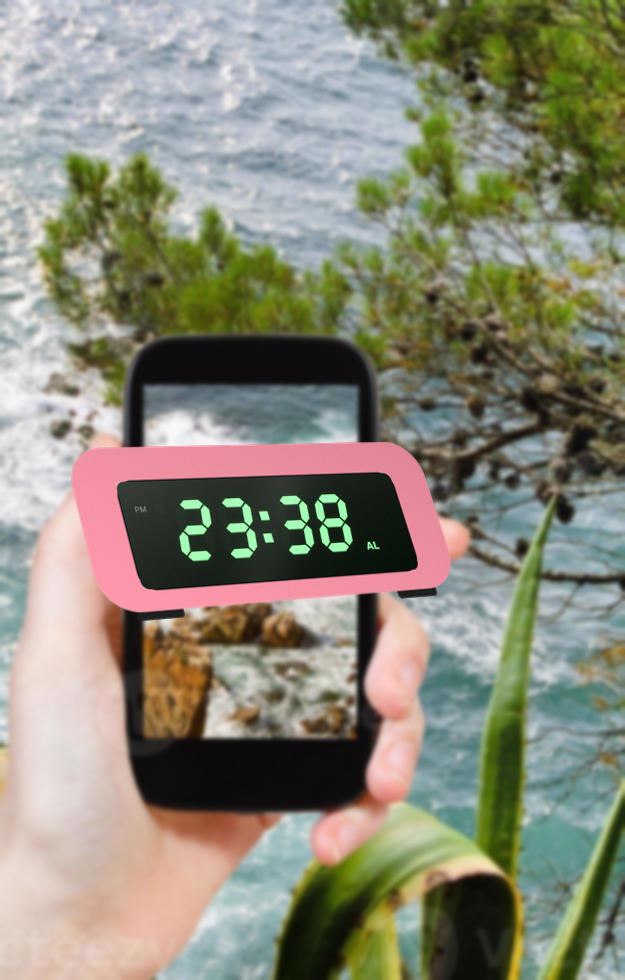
23:38
